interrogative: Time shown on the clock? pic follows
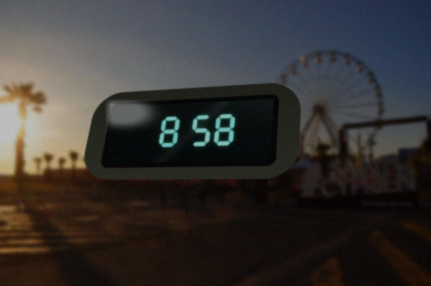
8:58
